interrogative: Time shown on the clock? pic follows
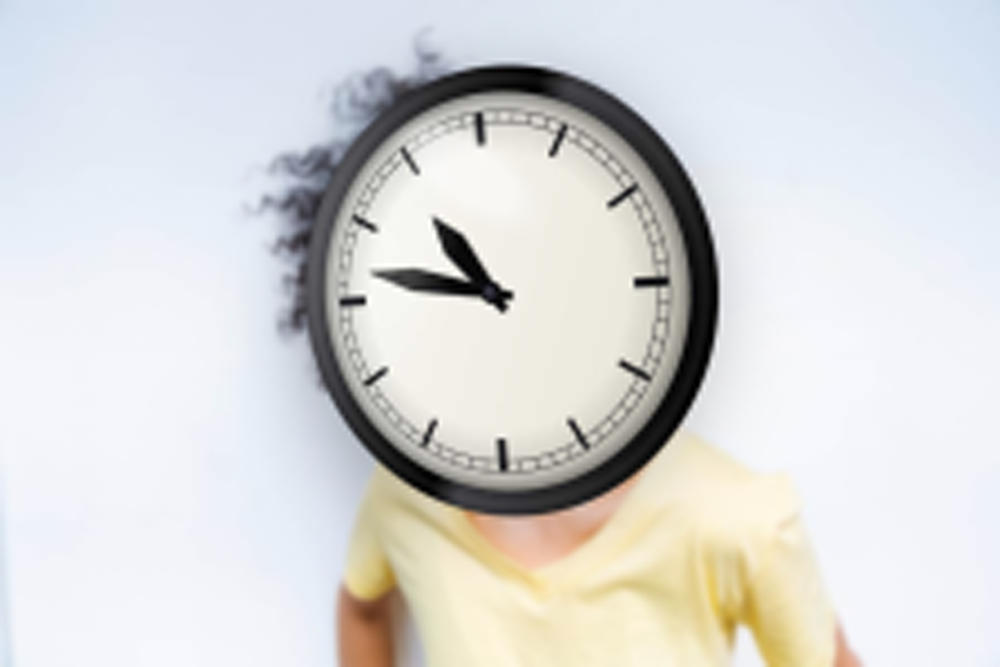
10:47
